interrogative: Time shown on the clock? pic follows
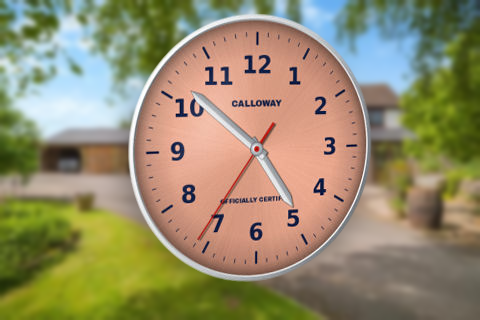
4:51:36
